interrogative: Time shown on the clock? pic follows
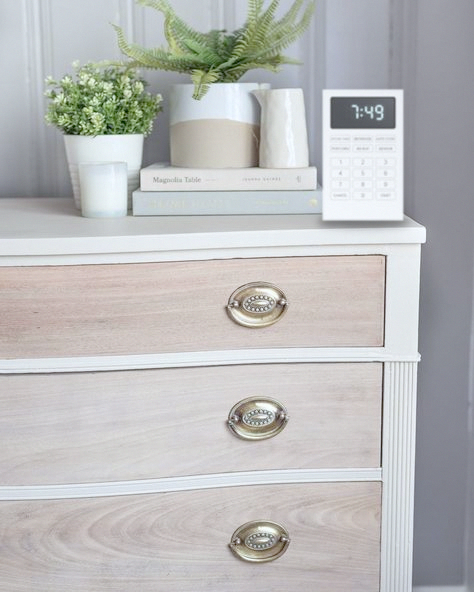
7:49
